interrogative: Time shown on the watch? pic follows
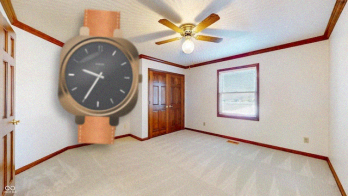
9:35
